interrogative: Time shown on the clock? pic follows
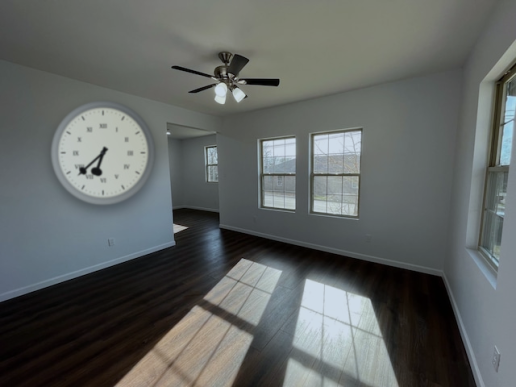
6:38
